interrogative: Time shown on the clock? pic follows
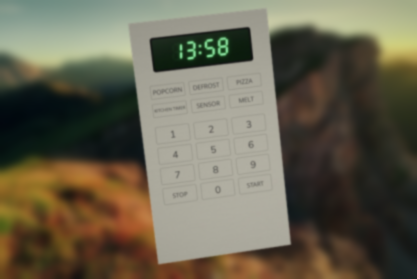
13:58
